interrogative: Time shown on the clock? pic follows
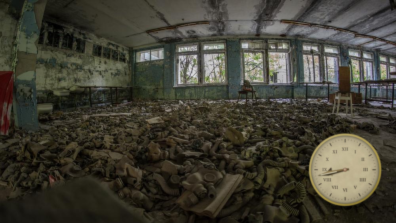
8:43
